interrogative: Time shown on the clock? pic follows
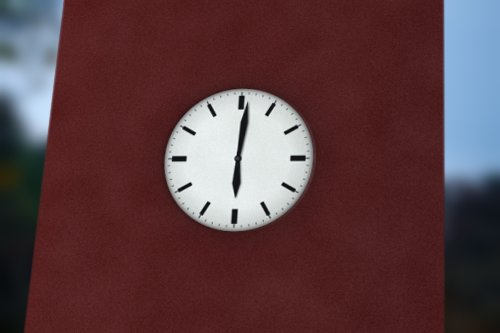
6:01
